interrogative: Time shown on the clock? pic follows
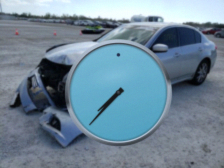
7:37
